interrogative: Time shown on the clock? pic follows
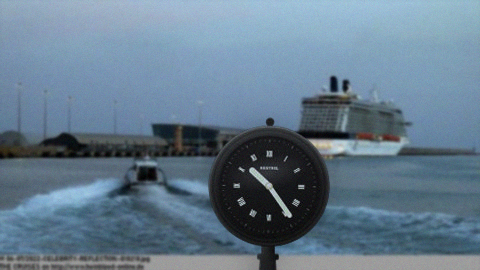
10:24
